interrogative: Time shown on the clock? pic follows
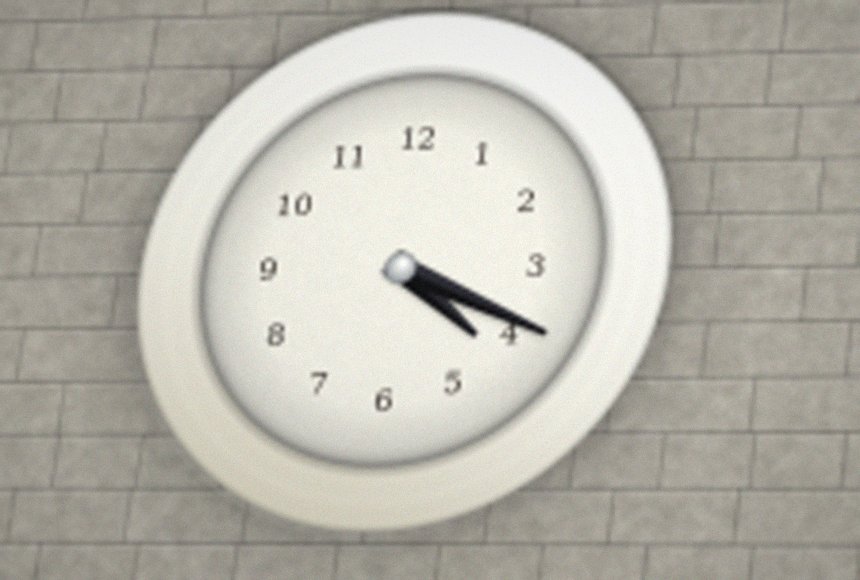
4:19
